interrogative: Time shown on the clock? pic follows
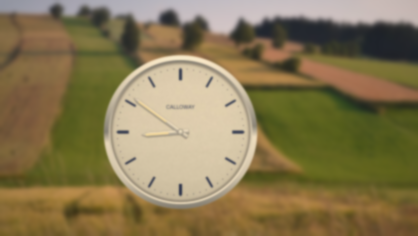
8:51
